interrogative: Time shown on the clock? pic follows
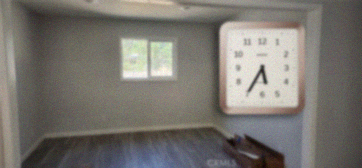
5:35
